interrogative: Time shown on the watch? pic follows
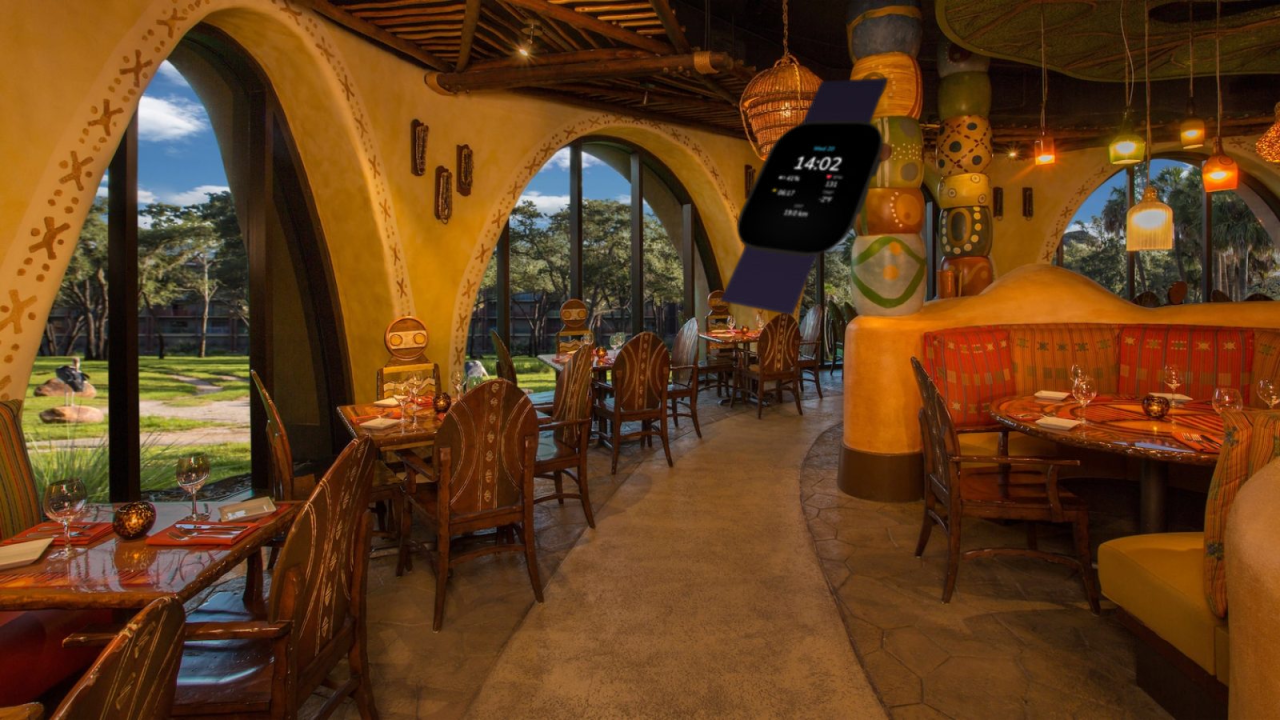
14:02
